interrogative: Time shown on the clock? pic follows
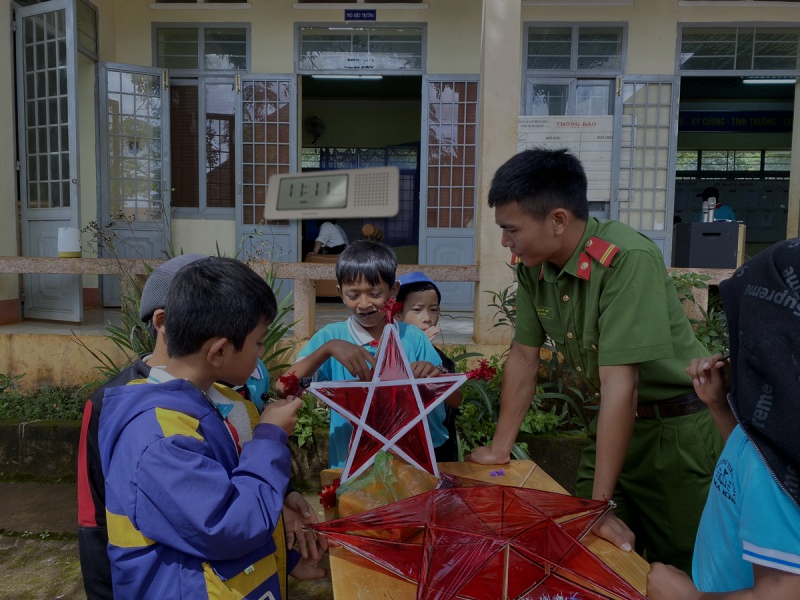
11:11
